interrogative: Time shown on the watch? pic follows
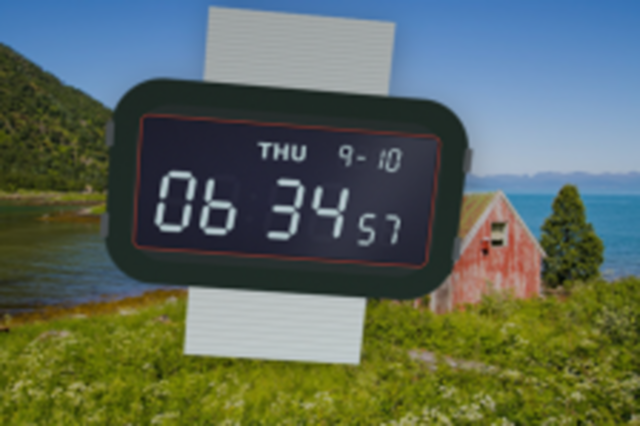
6:34:57
